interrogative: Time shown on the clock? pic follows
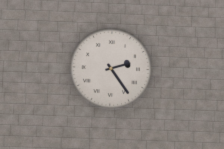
2:24
